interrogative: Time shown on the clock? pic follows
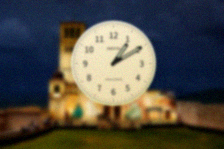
1:10
